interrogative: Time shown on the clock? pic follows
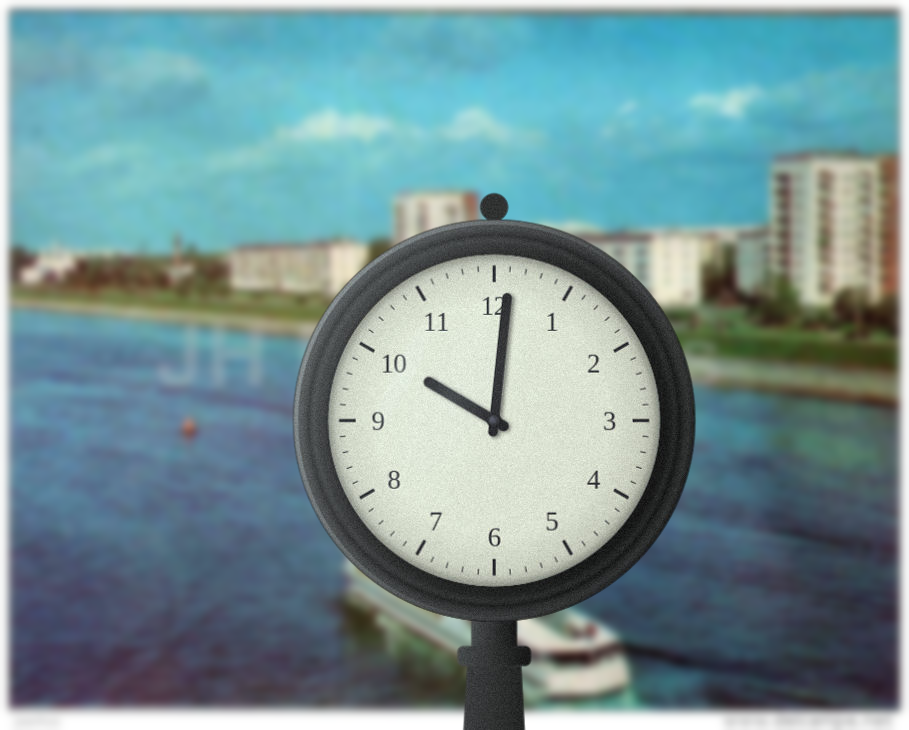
10:01
